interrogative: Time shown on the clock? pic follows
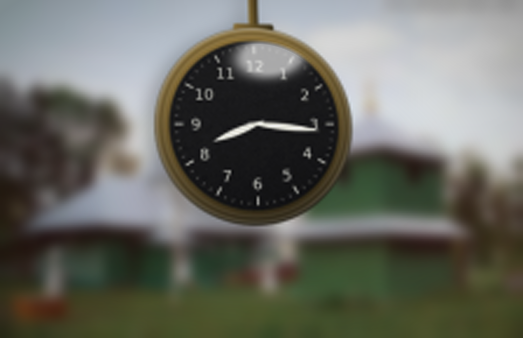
8:16
